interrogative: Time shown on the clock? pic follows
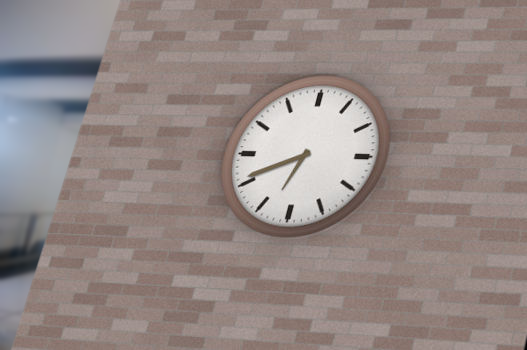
6:41
